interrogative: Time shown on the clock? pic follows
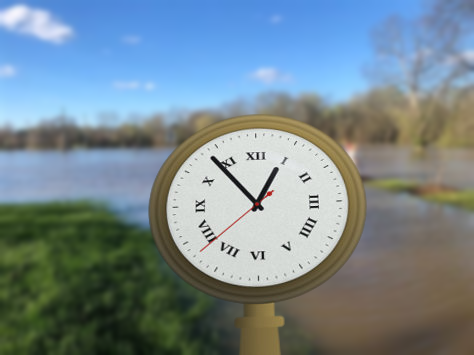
12:53:38
